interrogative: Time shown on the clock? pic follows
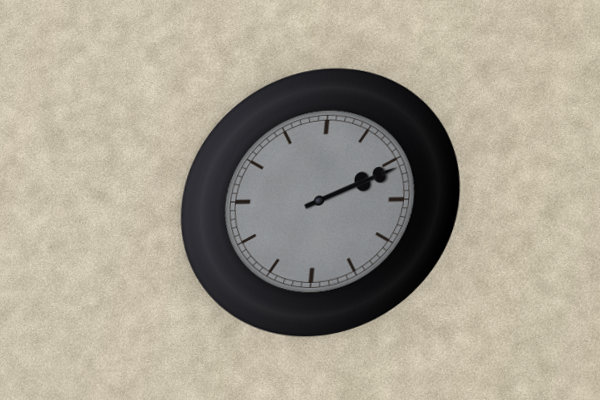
2:11
